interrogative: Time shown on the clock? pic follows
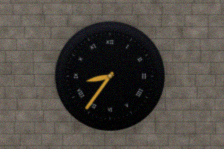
8:36
